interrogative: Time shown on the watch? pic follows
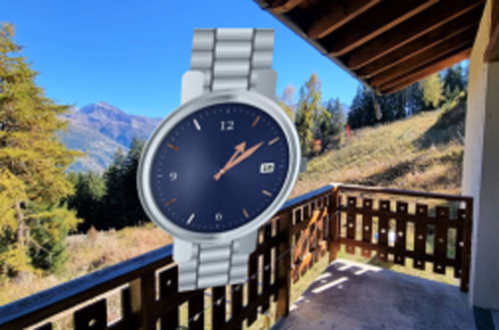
1:09
